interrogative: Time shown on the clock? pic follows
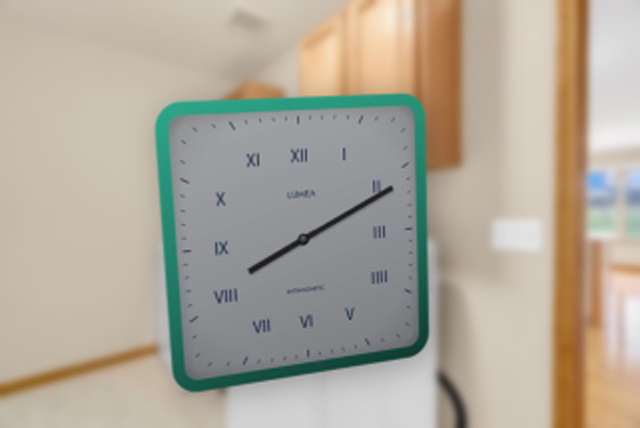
8:11
